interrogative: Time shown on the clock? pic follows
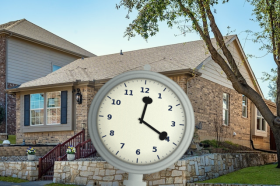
12:20
